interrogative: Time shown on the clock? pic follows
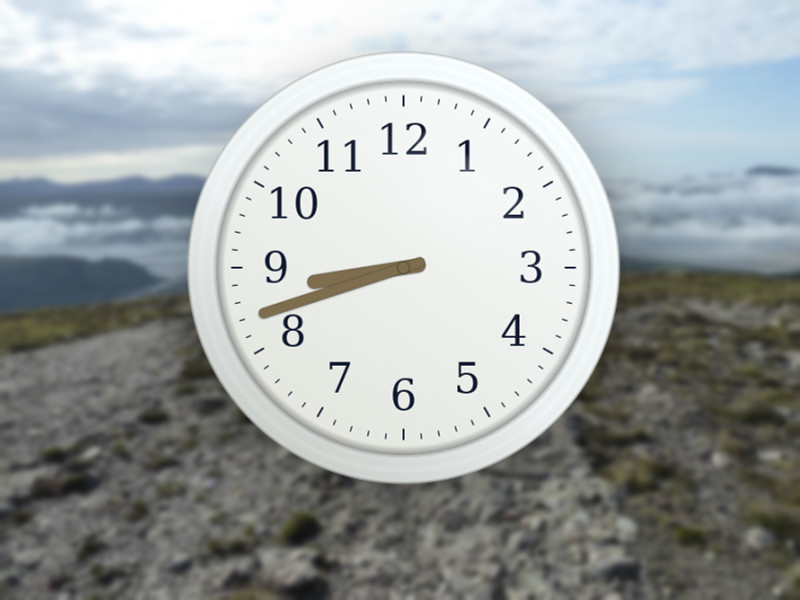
8:42
